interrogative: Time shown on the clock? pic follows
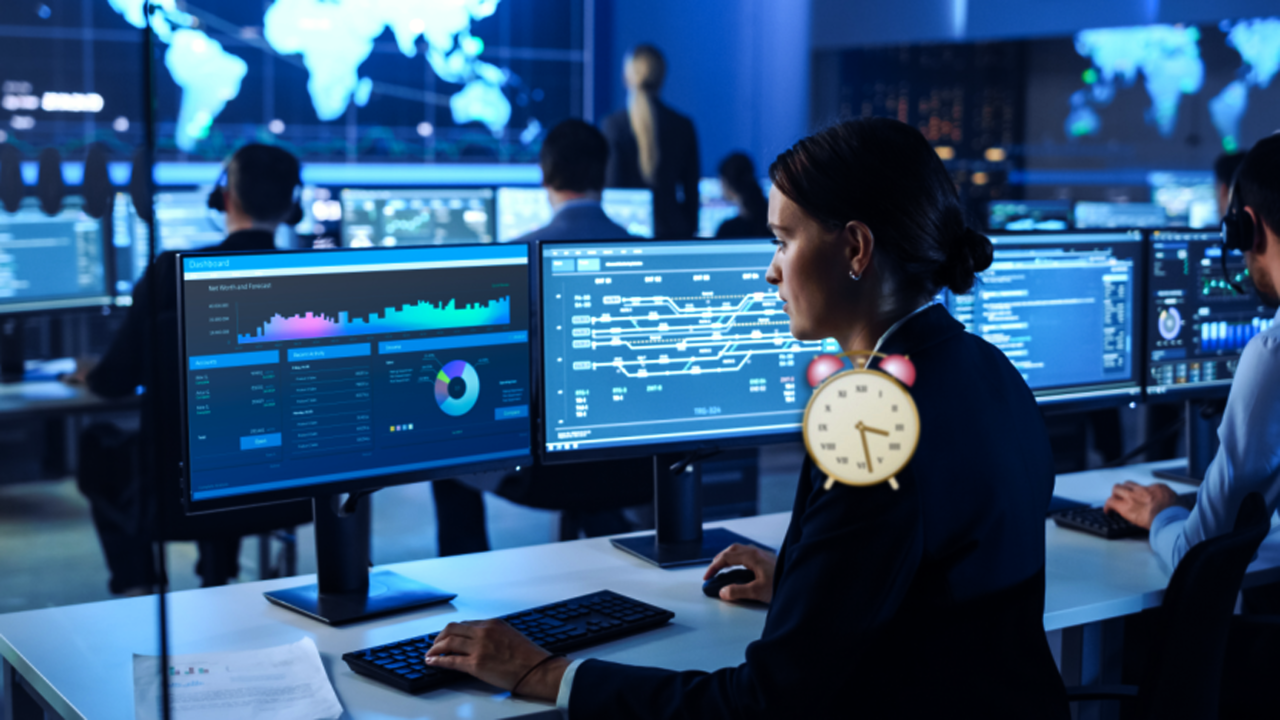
3:28
